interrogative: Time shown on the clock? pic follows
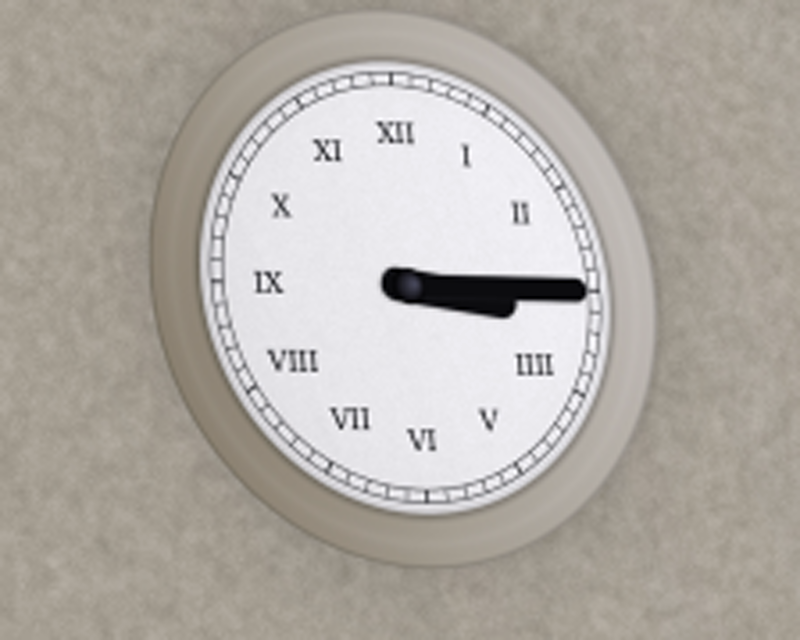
3:15
